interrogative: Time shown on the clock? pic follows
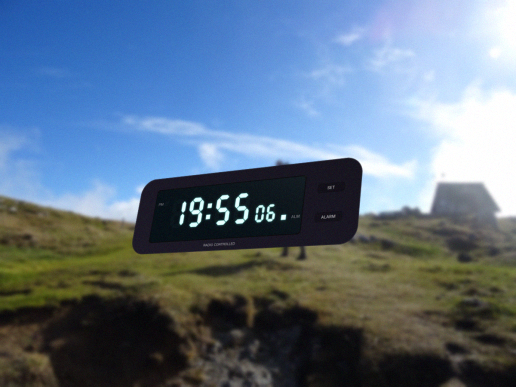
19:55:06
